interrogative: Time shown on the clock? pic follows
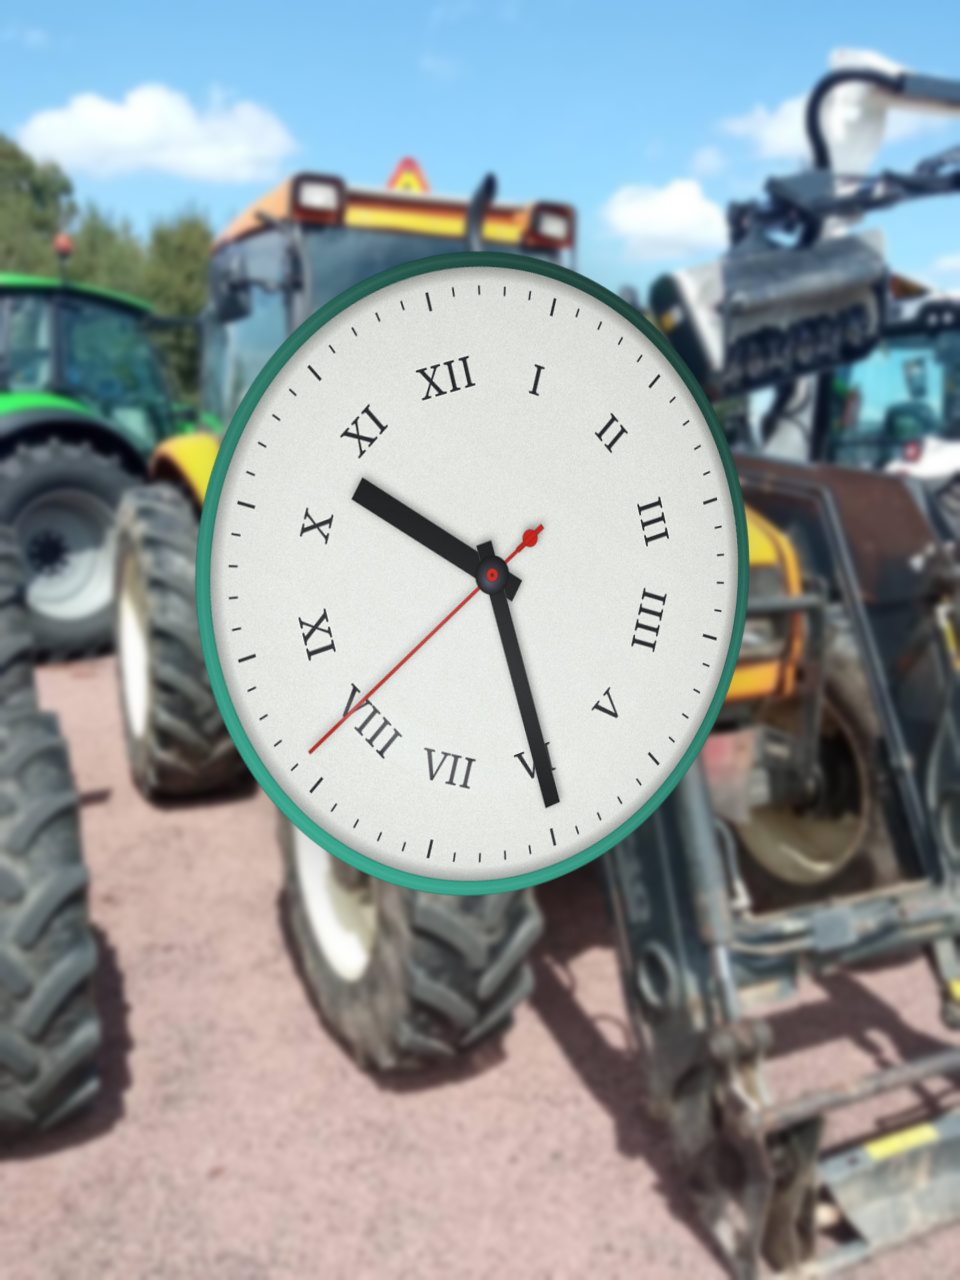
10:29:41
